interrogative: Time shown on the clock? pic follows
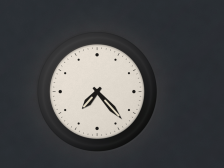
7:23
